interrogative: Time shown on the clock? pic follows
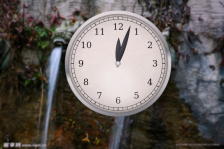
12:03
